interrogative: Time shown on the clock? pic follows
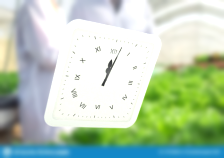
12:02
